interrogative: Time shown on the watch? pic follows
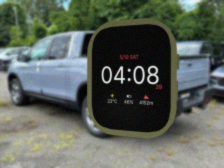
4:08
